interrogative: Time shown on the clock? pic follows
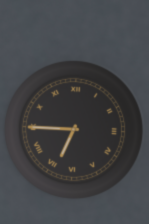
6:45
